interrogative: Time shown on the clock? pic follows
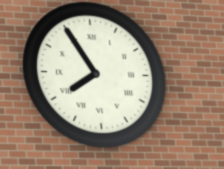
7:55
